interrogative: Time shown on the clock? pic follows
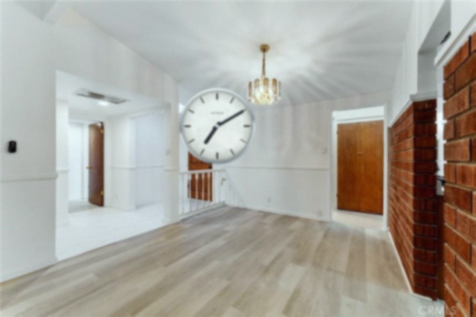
7:10
